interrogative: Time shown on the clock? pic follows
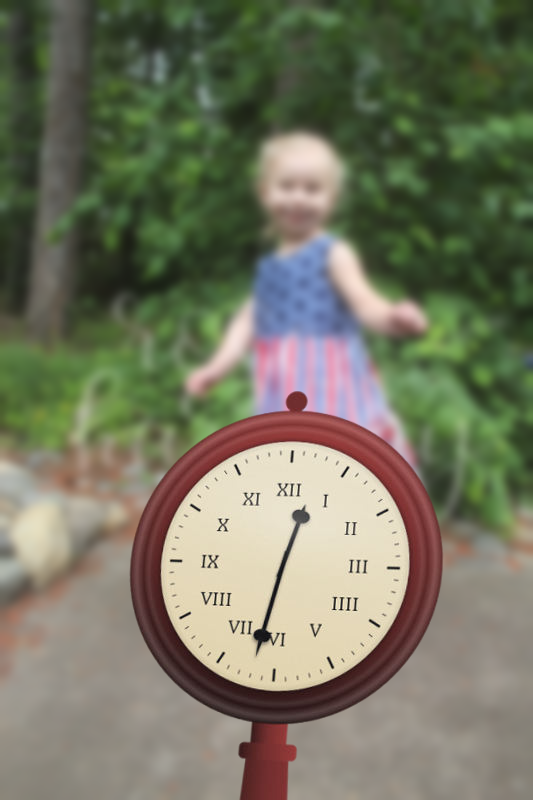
12:32
